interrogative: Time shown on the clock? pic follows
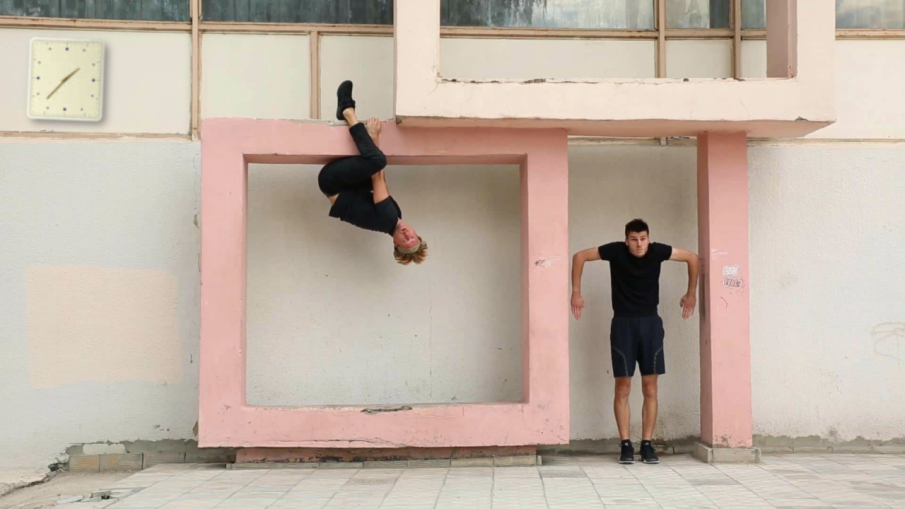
1:37
